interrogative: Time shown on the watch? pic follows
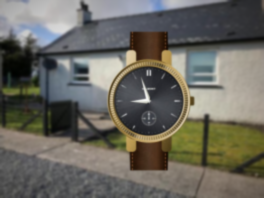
8:57
